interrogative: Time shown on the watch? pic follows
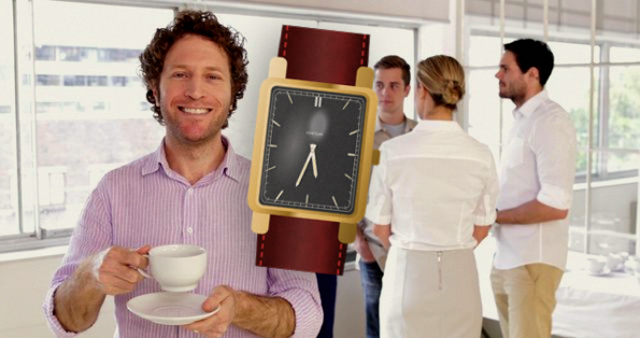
5:33
